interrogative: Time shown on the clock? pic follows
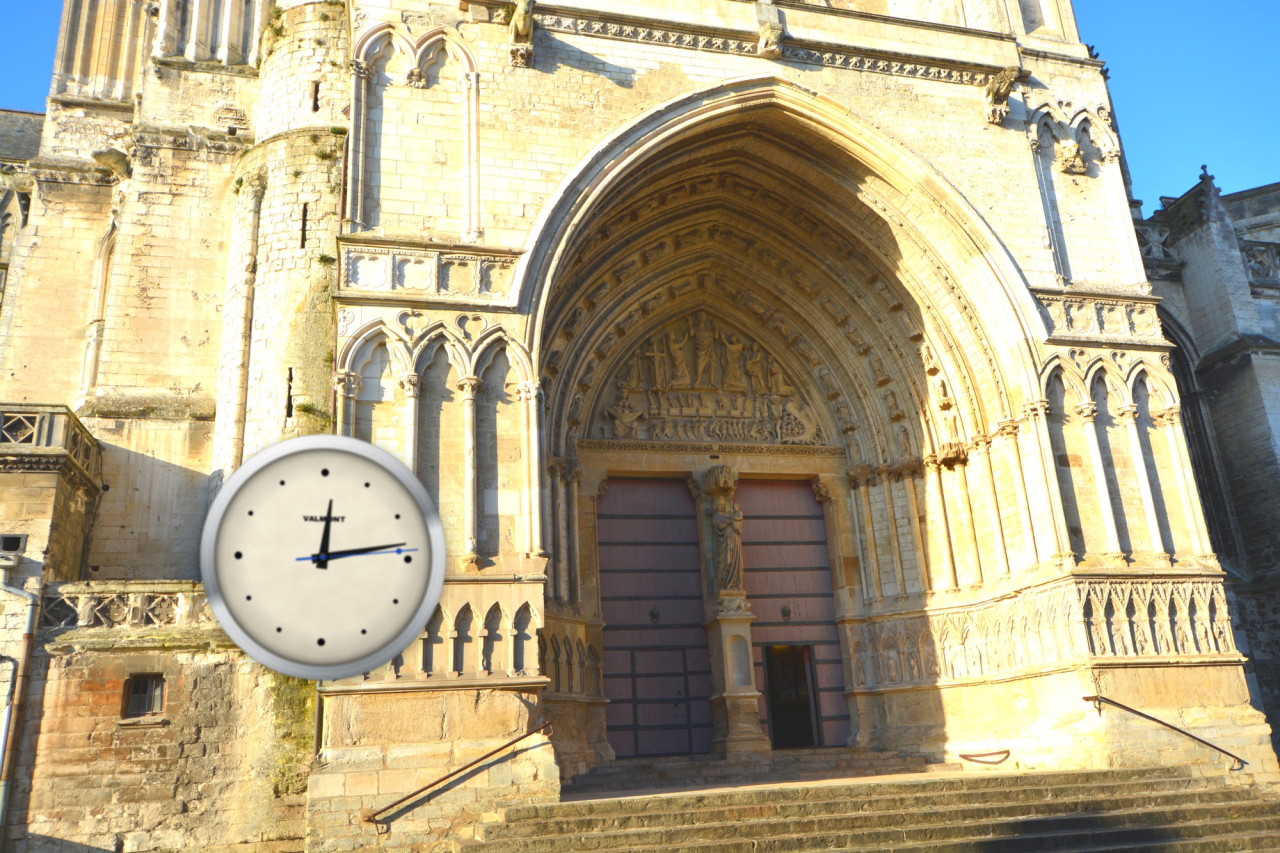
12:13:14
